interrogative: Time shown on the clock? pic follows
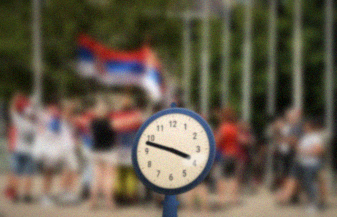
3:48
